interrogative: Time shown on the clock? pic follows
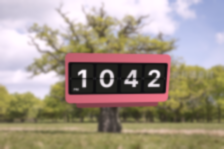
10:42
